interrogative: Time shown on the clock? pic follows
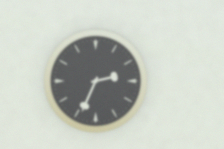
2:34
